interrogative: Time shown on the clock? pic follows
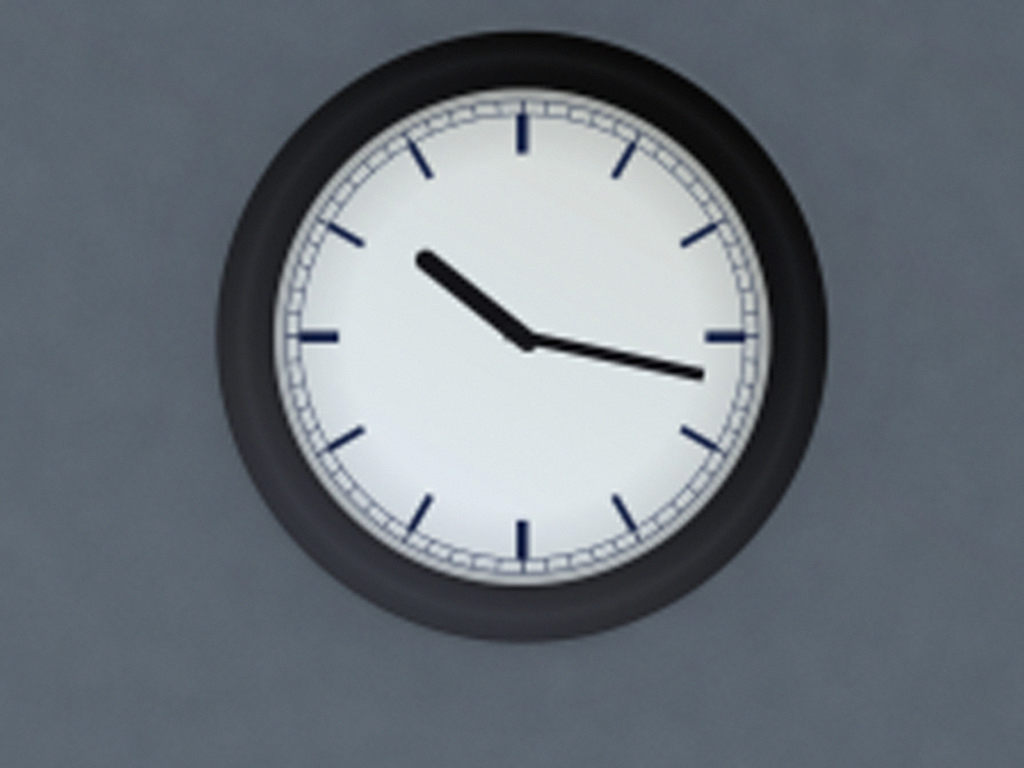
10:17
